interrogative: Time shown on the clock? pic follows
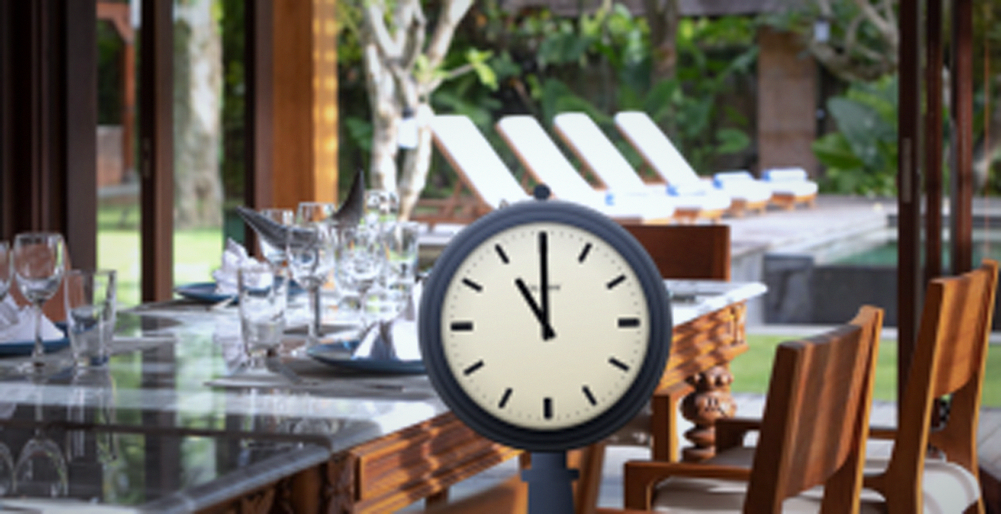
11:00
